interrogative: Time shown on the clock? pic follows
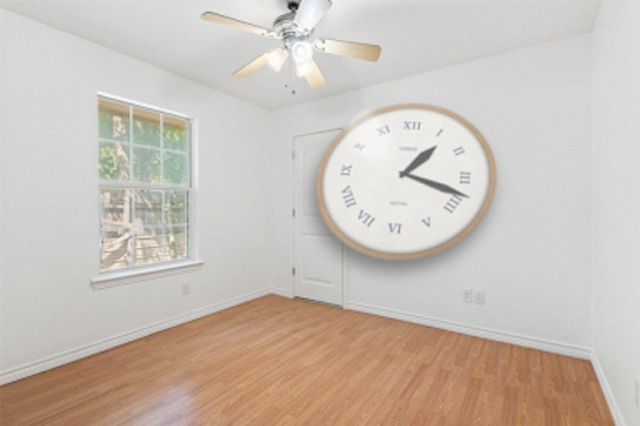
1:18
